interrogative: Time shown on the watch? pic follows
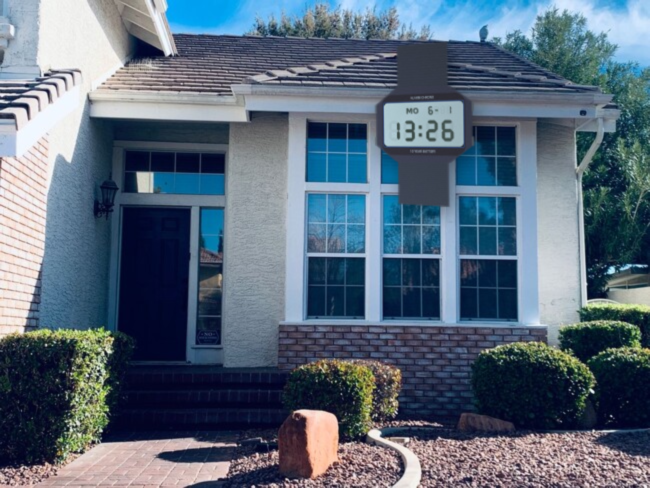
13:26
